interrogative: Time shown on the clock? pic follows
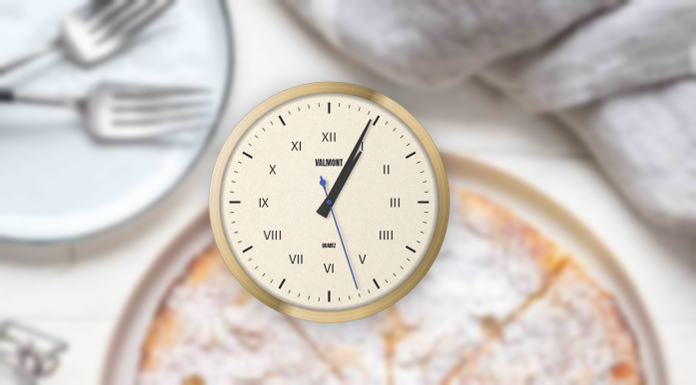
1:04:27
